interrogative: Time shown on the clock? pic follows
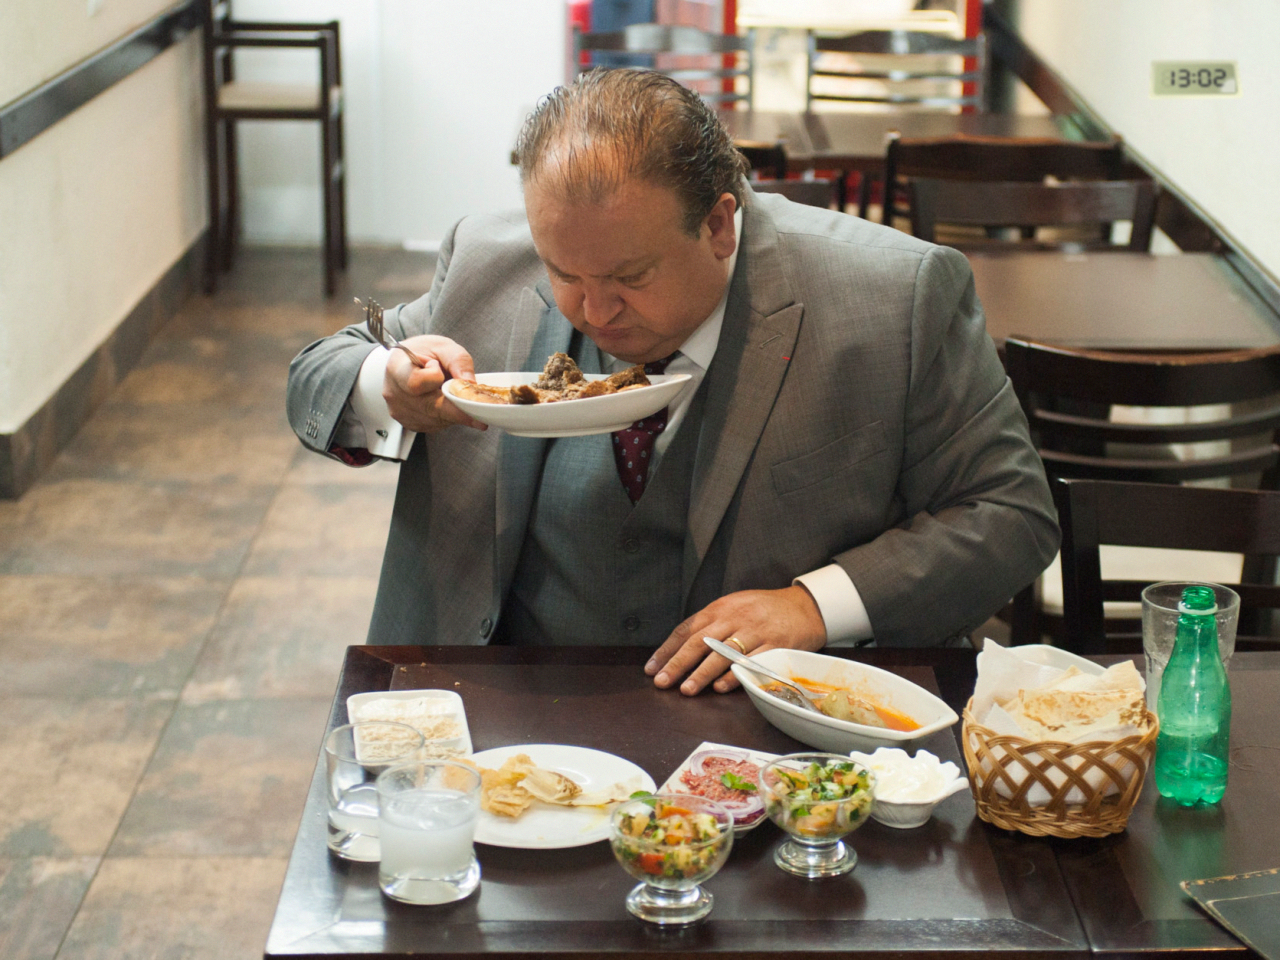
13:02
